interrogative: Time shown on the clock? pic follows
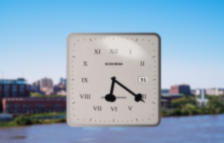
6:21
